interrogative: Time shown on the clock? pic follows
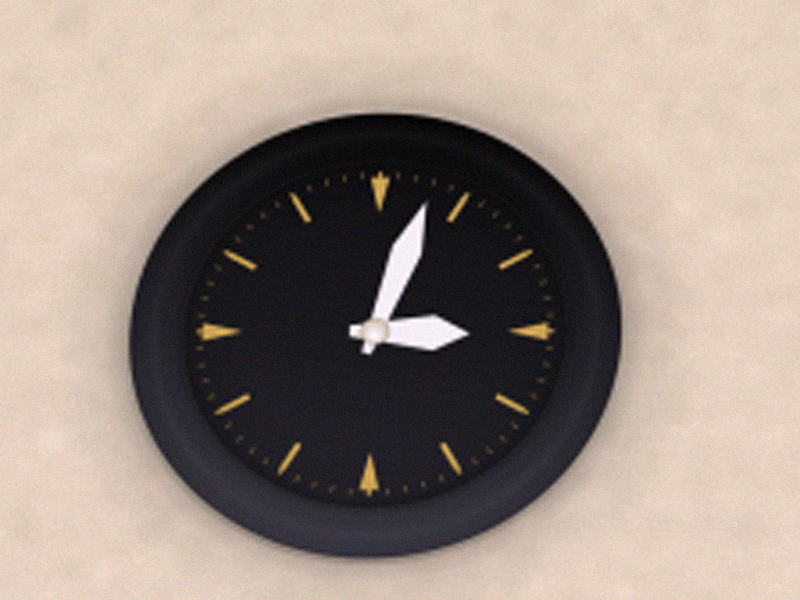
3:03
